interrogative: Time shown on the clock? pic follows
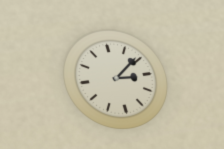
3:09
